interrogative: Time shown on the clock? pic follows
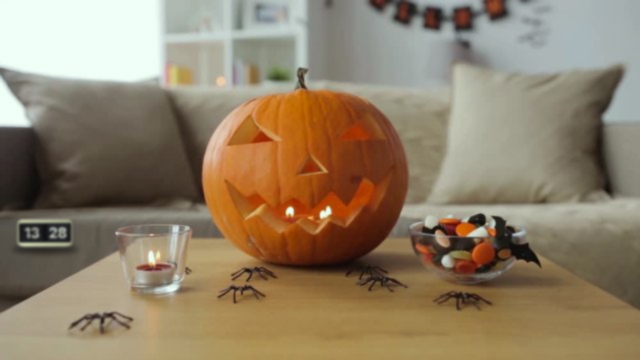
13:28
